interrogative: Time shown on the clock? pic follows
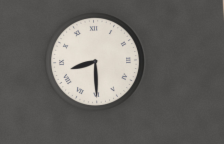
8:30
